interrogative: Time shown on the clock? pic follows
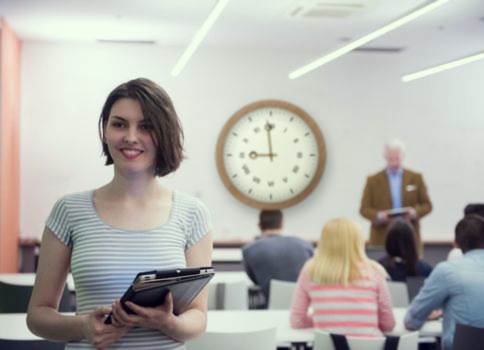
8:59
